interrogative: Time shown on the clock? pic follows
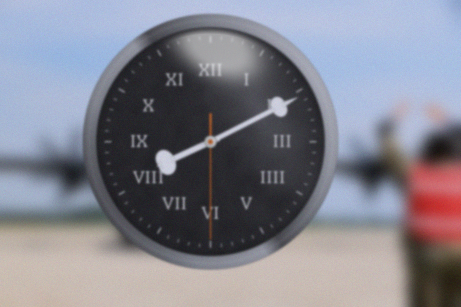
8:10:30
